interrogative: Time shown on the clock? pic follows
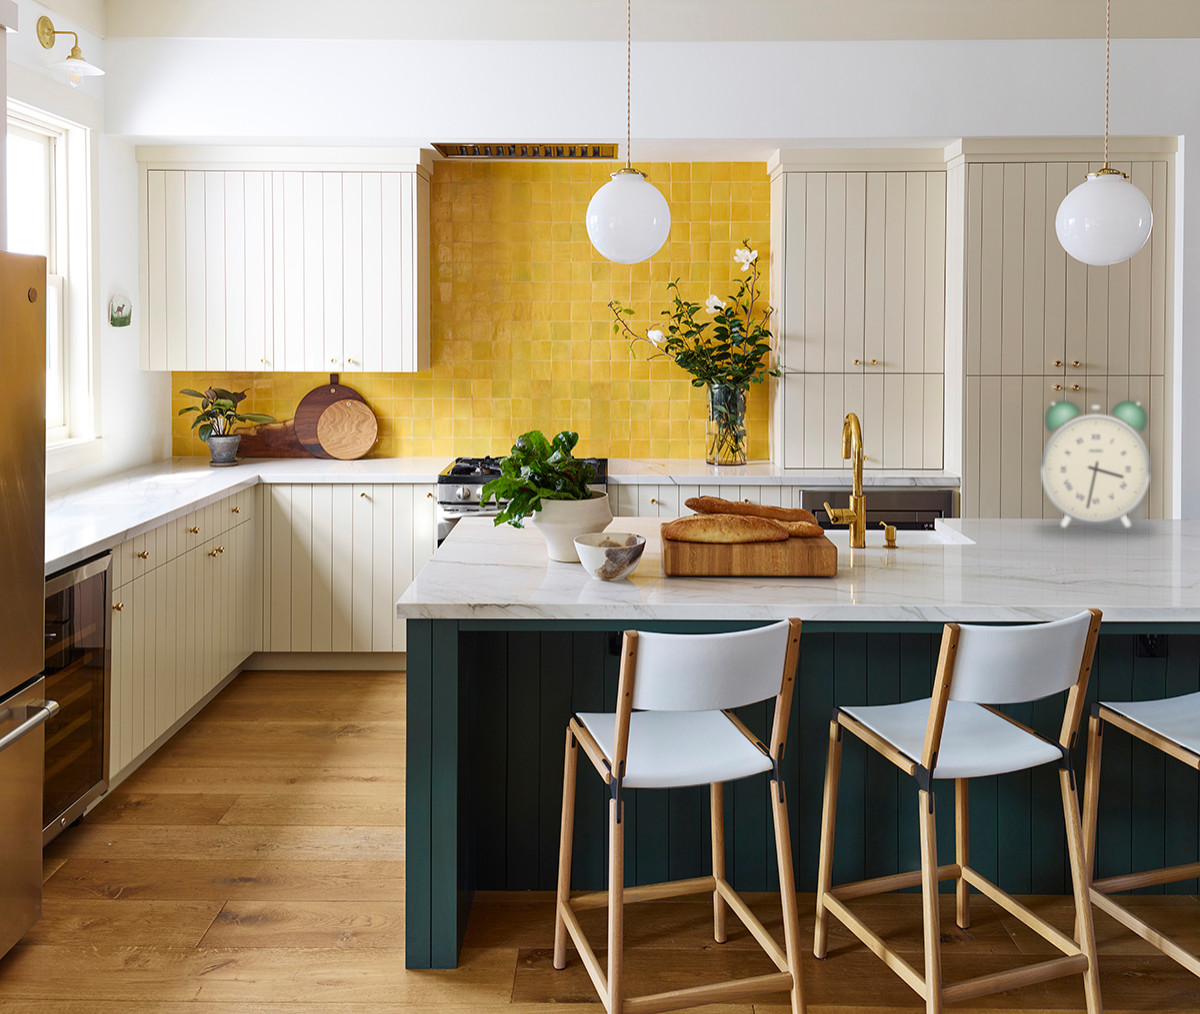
3:32
